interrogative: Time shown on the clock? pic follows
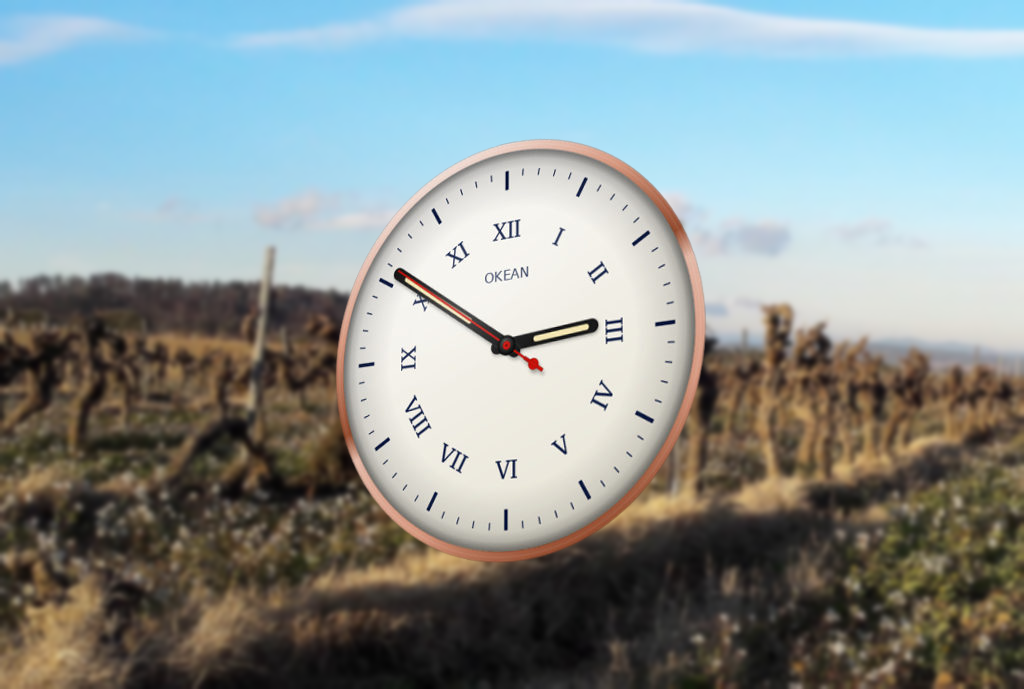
2:50:51
